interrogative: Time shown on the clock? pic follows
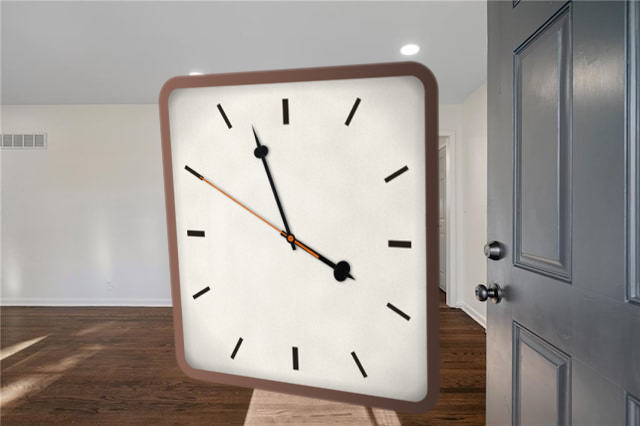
3:56:50
